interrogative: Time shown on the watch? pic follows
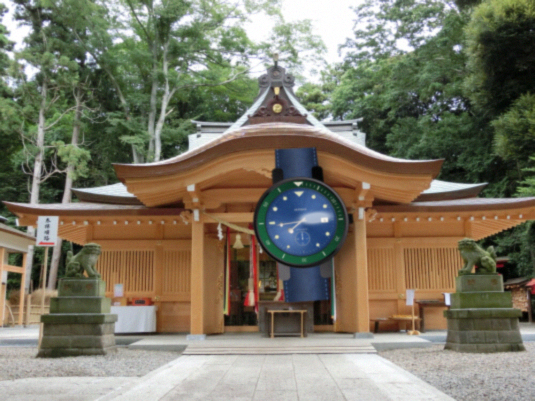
7:44
